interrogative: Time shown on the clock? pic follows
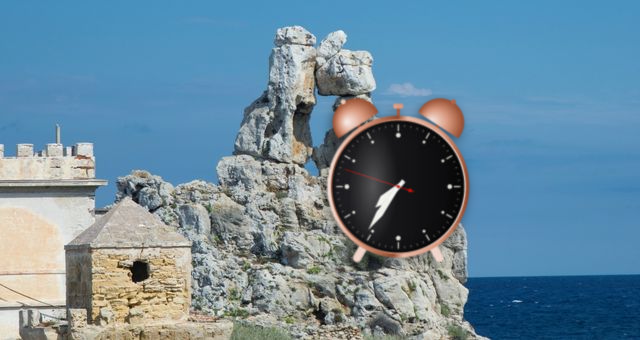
7:35:48
